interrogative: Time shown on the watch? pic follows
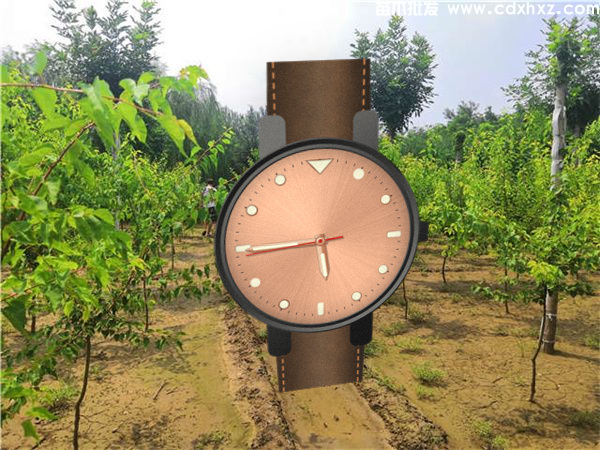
5:44:44
